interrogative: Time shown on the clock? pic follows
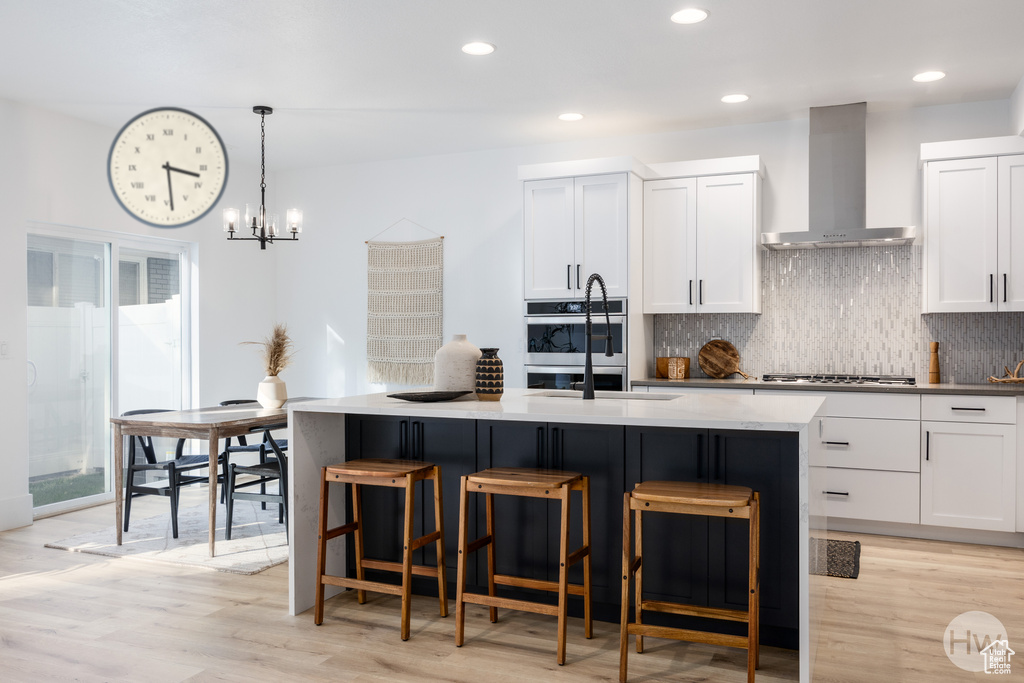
3:29
